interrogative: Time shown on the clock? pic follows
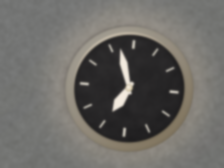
6:57
